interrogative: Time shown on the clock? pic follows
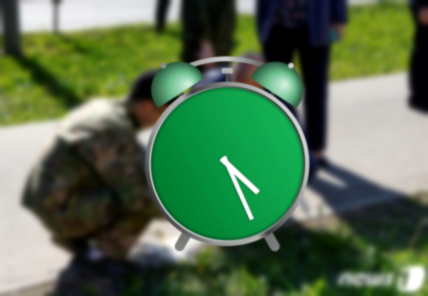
4:26
